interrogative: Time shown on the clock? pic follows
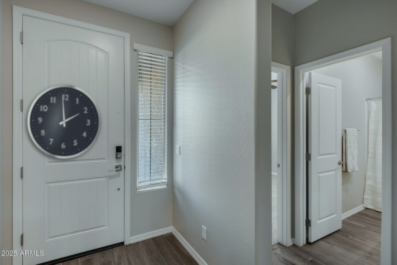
1:59
